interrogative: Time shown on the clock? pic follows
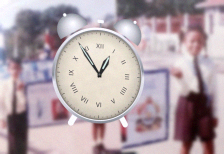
12:54
